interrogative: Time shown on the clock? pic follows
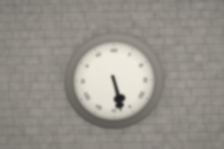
5:28
